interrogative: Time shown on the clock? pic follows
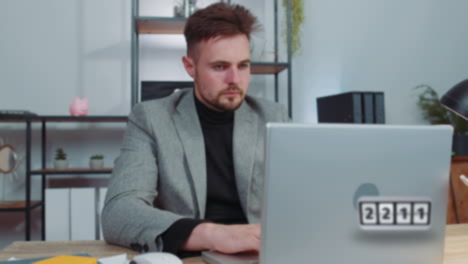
22:11
